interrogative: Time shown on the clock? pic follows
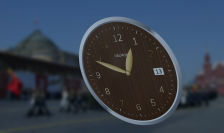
12:49
